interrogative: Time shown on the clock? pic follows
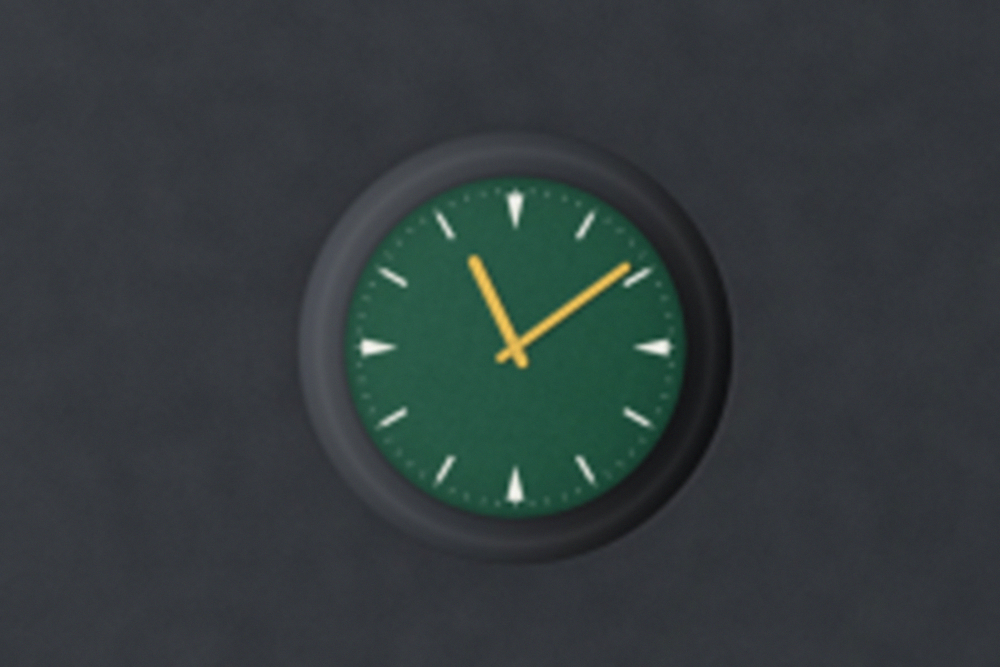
11:09
